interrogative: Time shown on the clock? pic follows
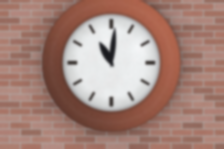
11:01
